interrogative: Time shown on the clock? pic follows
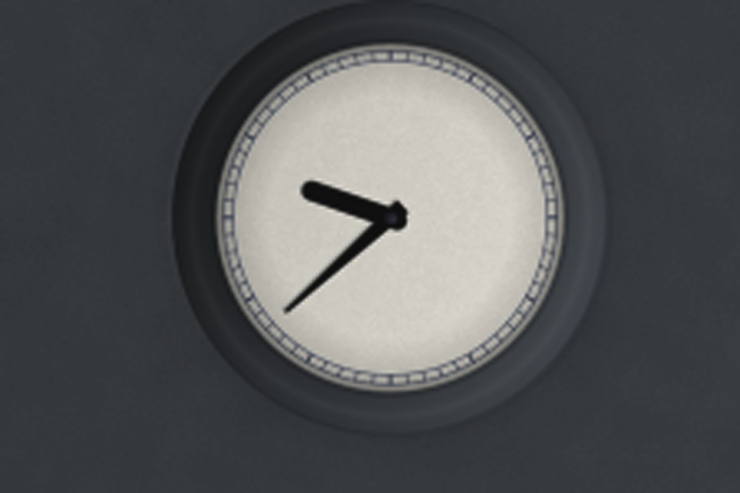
9:38
